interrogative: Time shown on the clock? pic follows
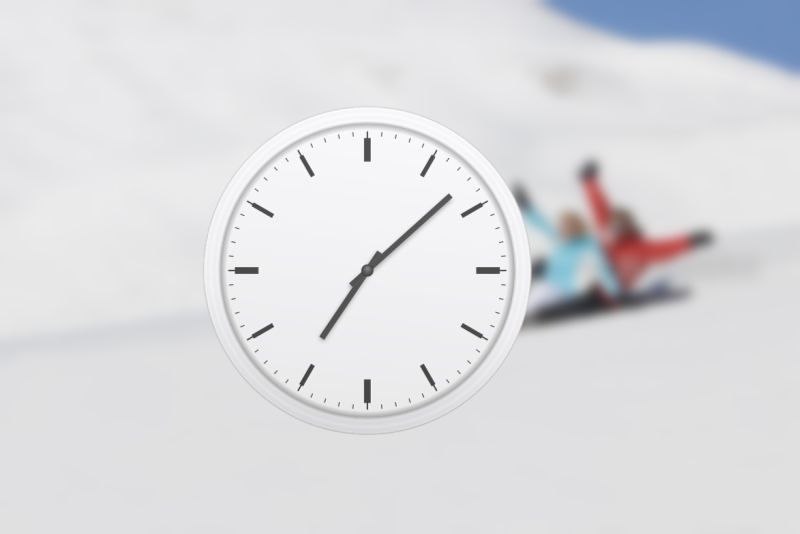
7:08
